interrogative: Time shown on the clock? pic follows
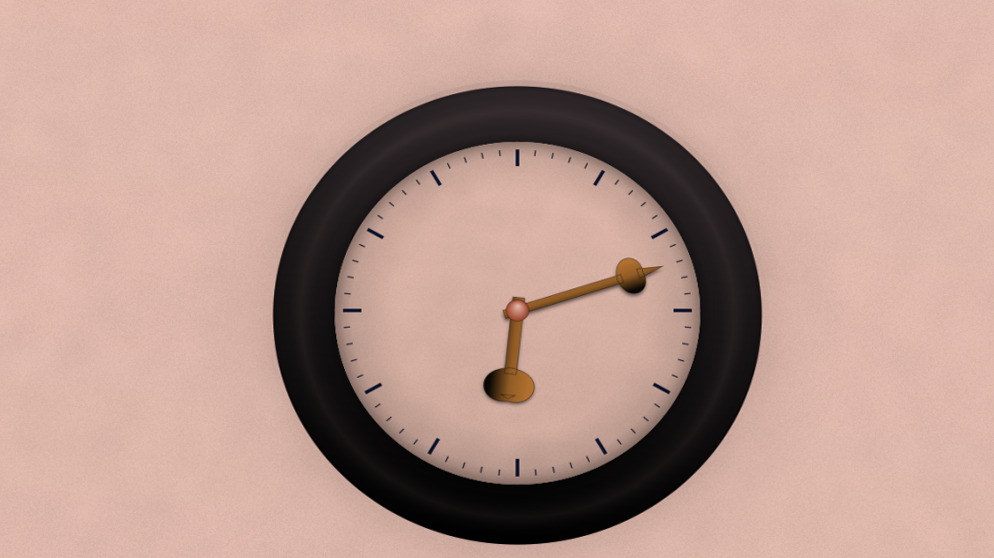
6:12
